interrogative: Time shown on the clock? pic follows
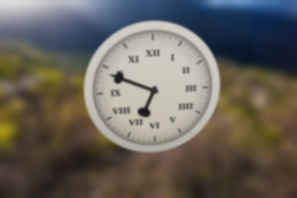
6:49
